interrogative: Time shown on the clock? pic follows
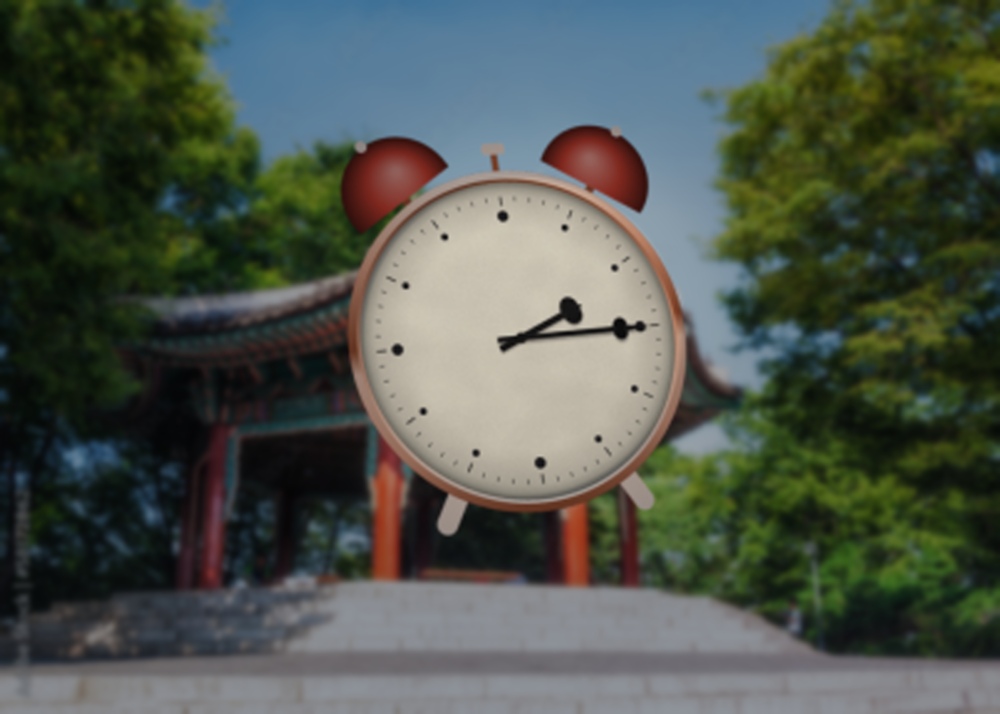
2:15
